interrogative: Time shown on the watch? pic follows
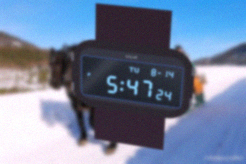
5:47
